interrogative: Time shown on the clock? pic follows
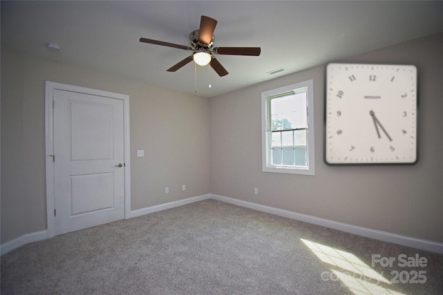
5:24
